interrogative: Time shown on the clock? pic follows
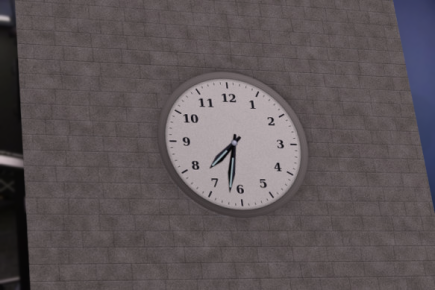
7:32
